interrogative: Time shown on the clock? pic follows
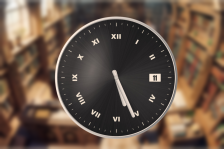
5:26
